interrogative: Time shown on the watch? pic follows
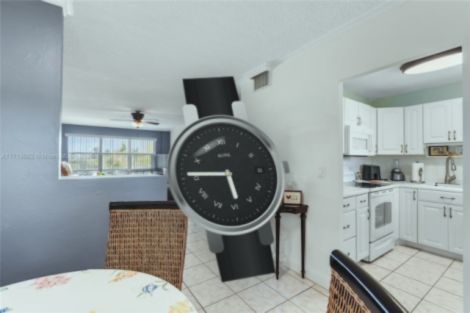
5:46
